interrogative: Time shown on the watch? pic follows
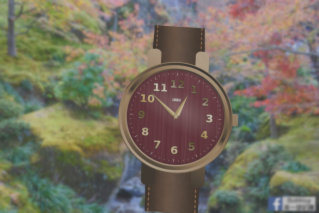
12:52
